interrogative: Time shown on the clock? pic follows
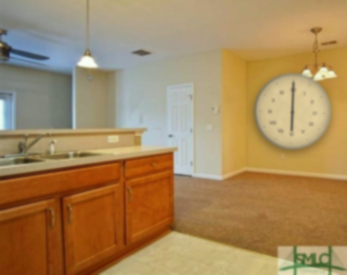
6:00
